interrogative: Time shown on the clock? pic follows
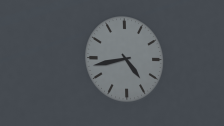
4:43
